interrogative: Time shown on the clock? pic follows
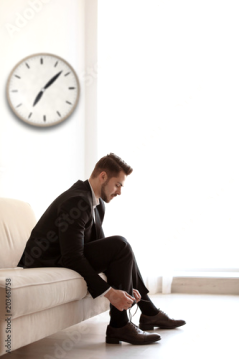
7:08
